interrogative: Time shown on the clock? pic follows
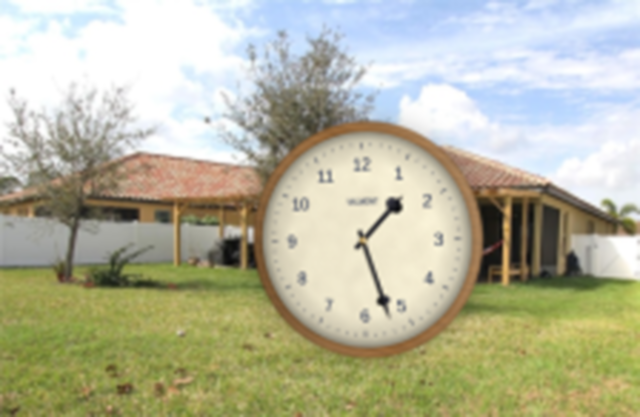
1:27
